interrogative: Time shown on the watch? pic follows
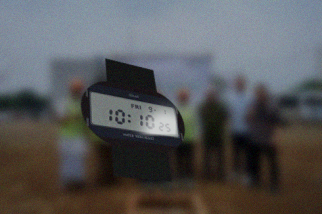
10:10:25
